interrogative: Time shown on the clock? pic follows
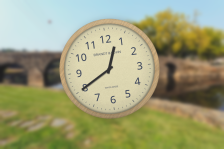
12:40
